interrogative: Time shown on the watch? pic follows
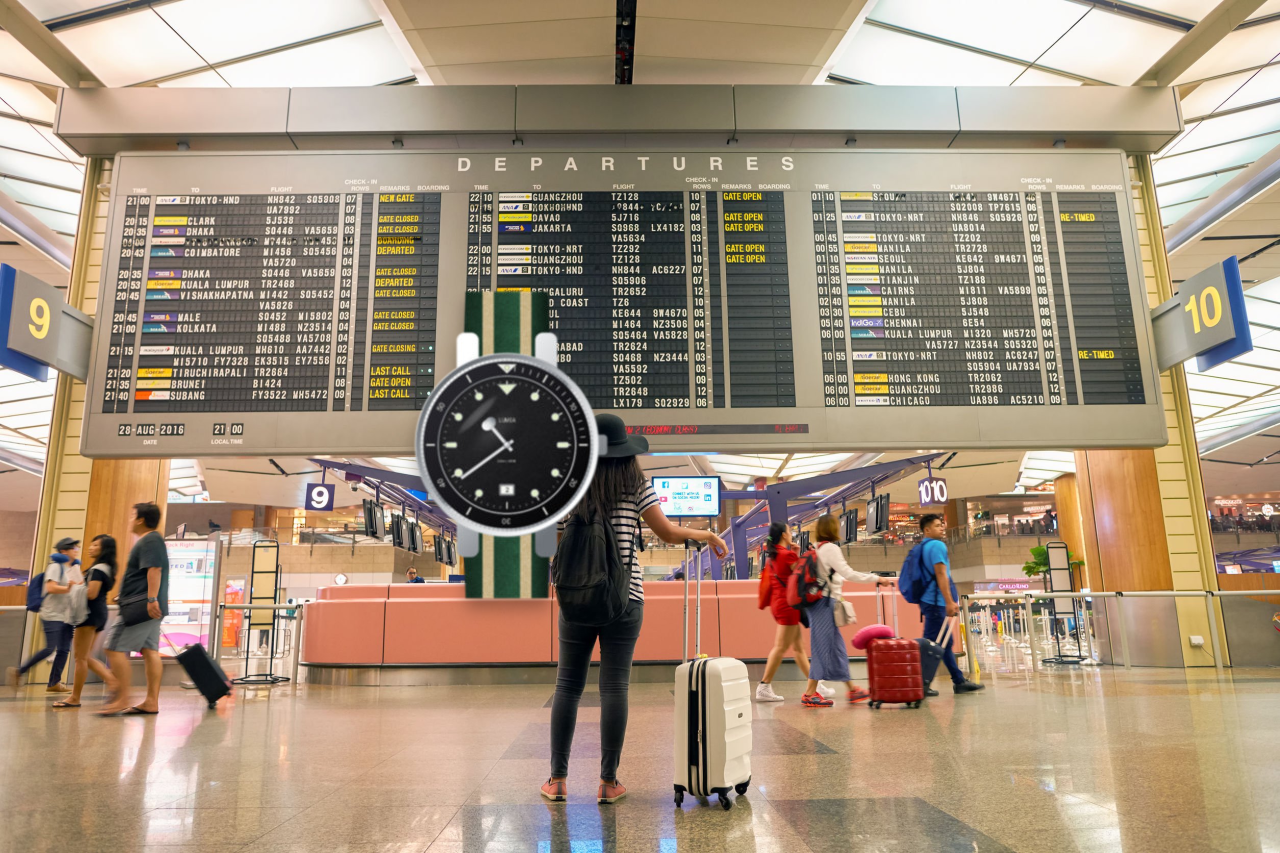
10:39
